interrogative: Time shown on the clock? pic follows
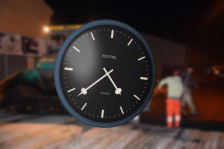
4:38
